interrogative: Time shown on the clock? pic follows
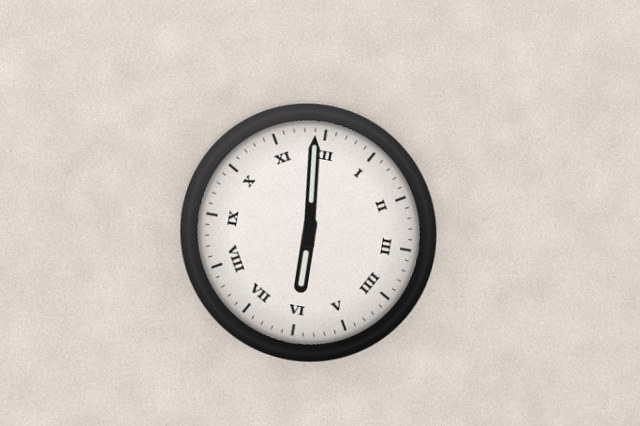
5:59
